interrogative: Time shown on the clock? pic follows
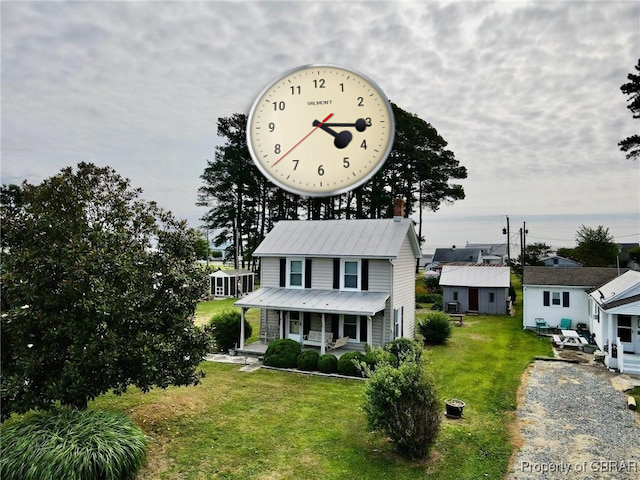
4:15:38
